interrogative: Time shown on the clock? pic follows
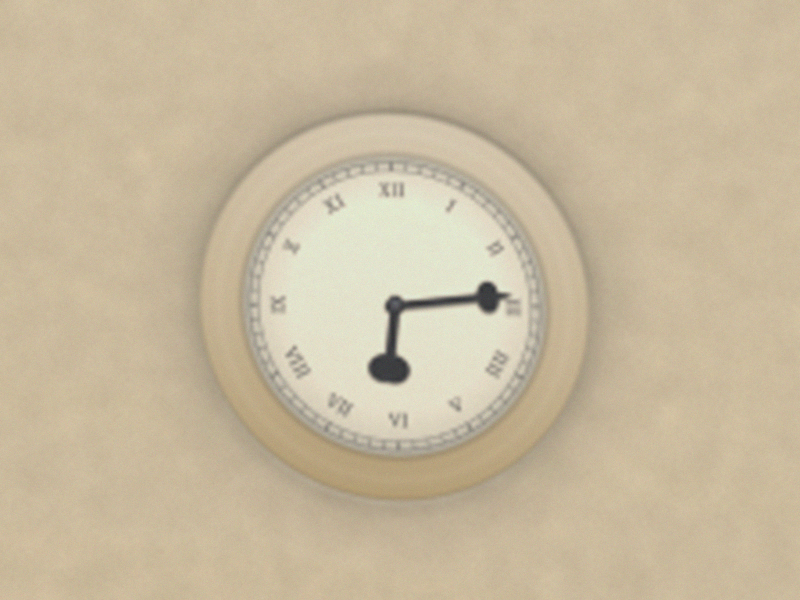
6:14
